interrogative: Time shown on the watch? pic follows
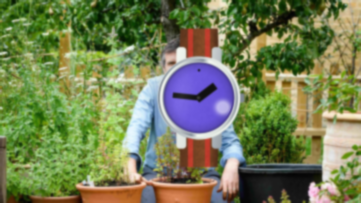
1:46
